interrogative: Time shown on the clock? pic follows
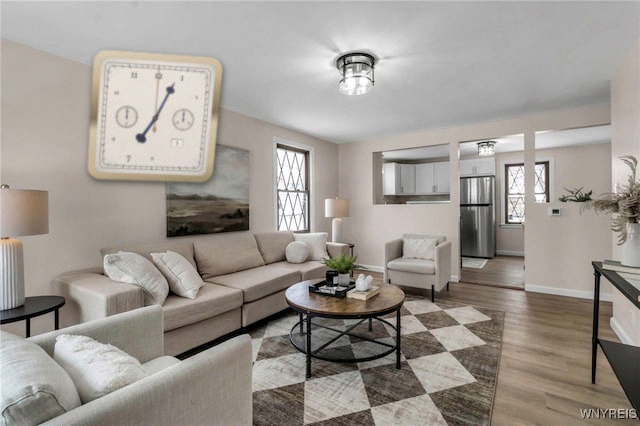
7:04
